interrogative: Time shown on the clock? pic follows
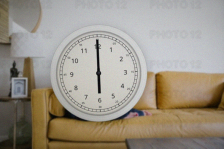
6:00
